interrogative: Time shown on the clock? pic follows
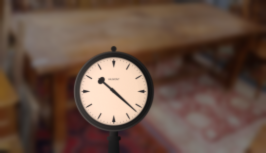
10:22
